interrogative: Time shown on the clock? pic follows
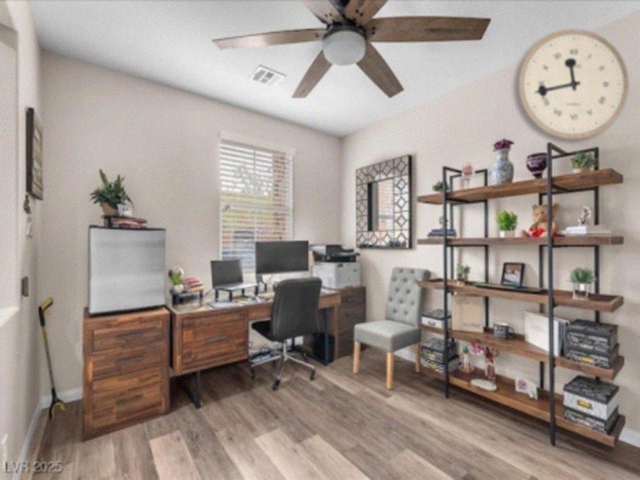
11:43
